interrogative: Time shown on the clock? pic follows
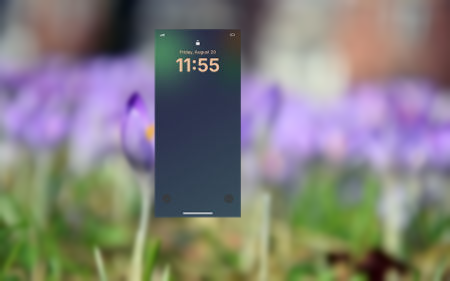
11:55
